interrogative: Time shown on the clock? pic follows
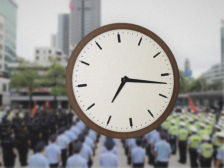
7:17
